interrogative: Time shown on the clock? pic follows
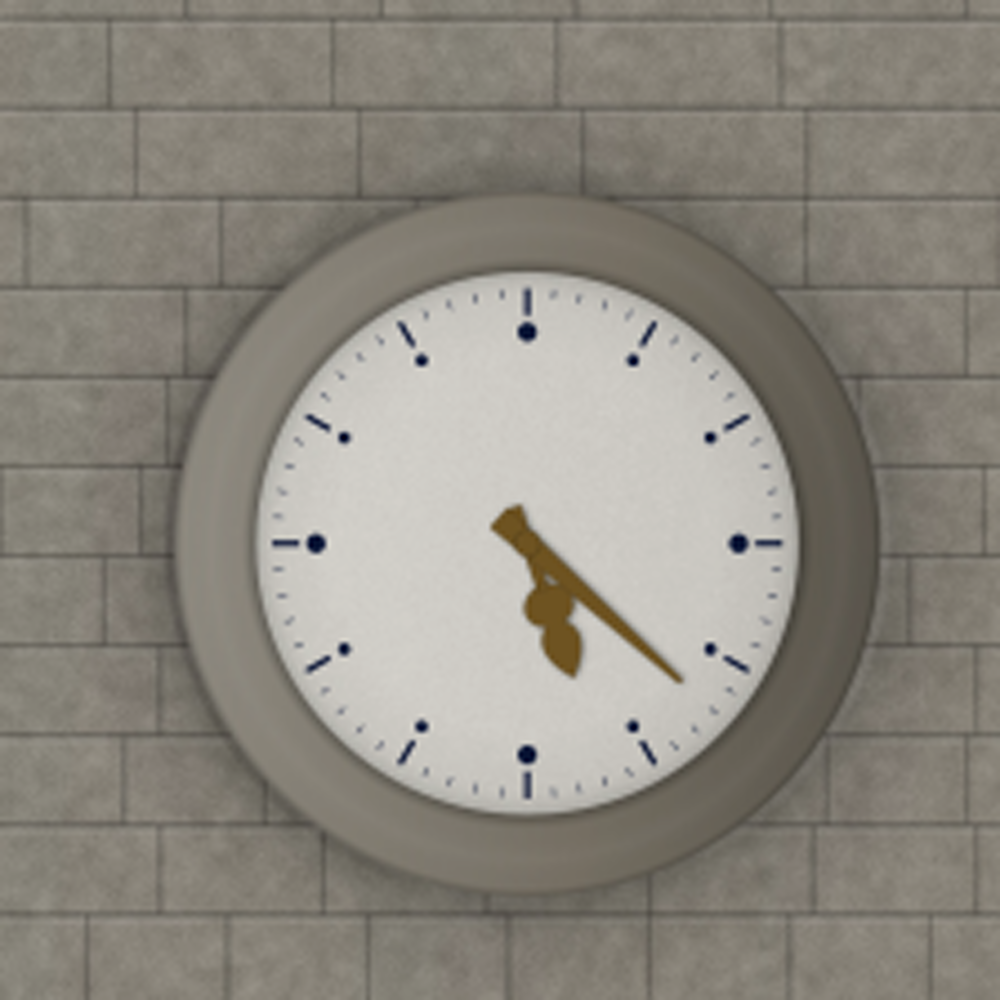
5:22
